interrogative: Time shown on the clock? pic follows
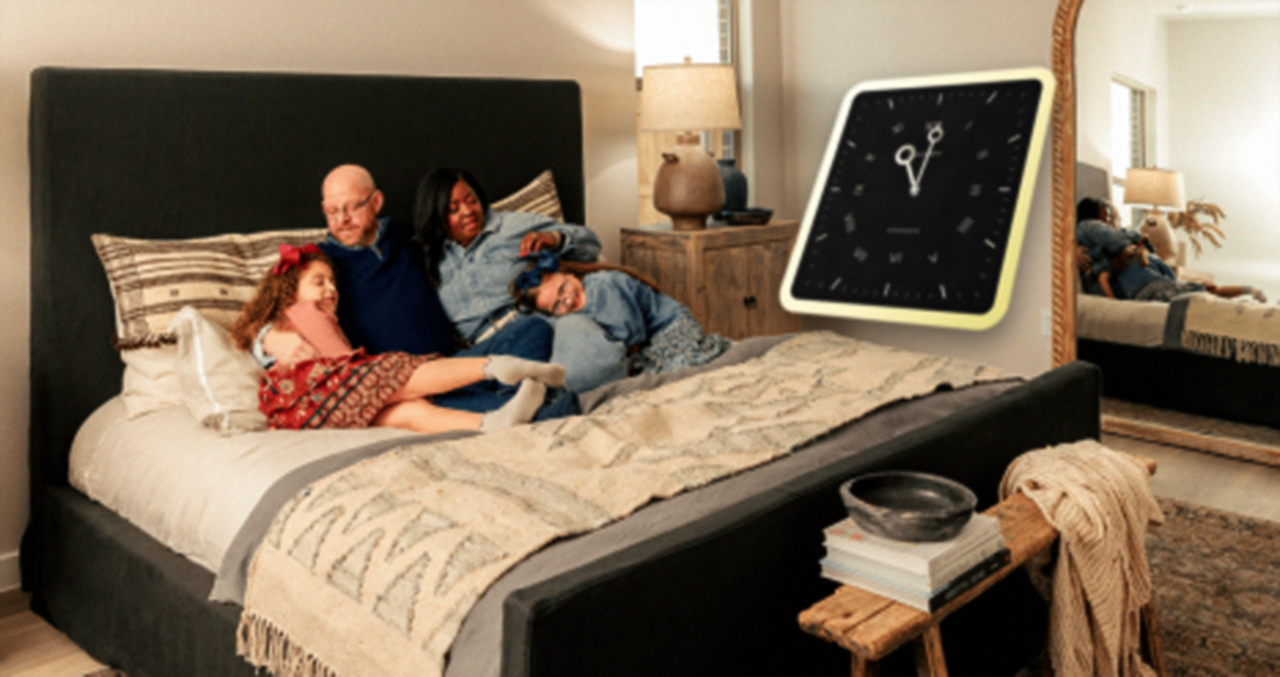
11:01
